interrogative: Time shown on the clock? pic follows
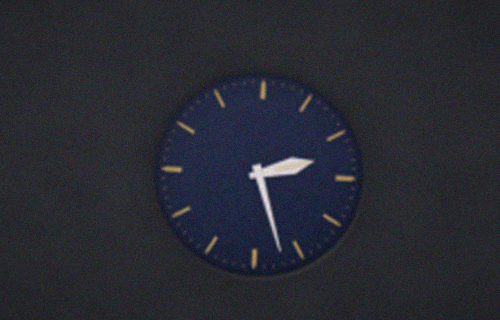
2:27
